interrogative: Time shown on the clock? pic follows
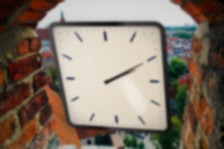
2:10
